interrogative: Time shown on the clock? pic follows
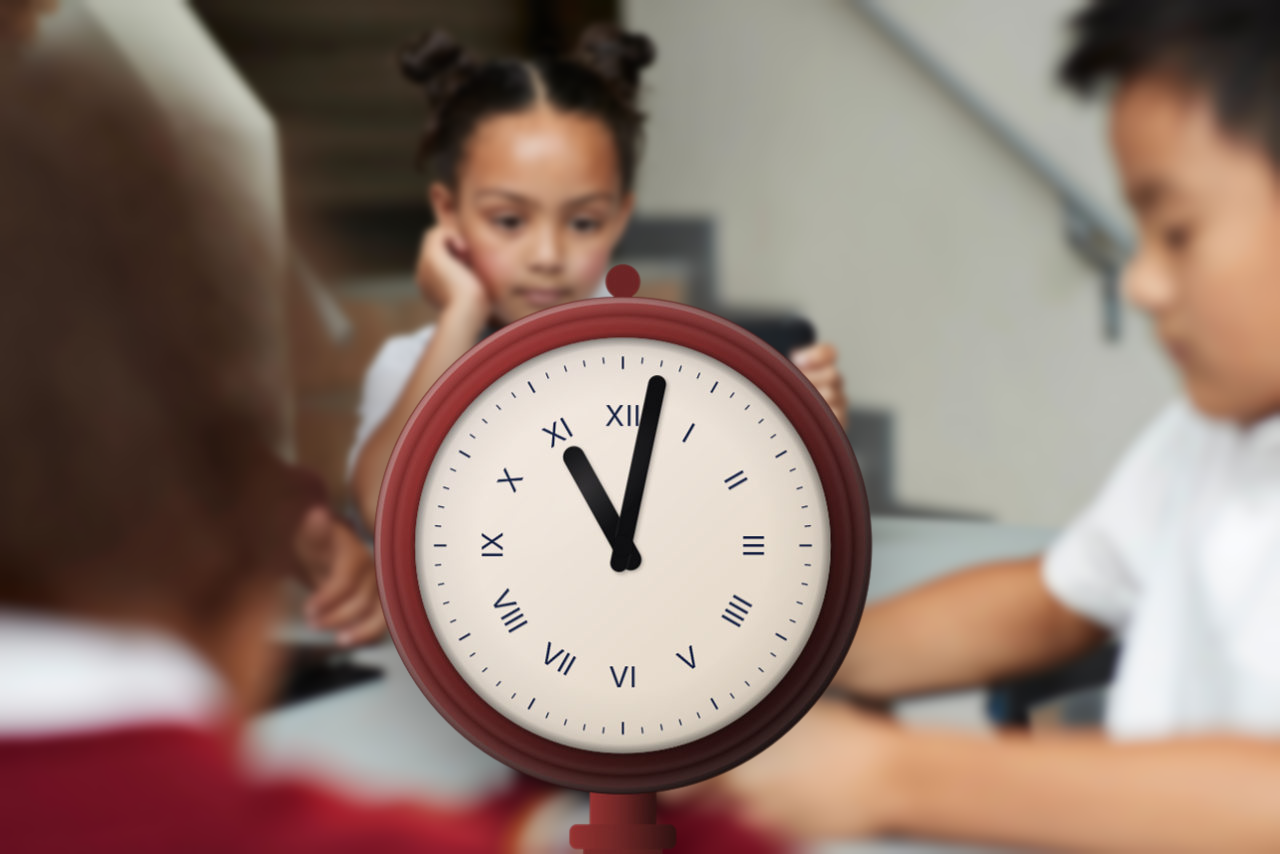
11:02
